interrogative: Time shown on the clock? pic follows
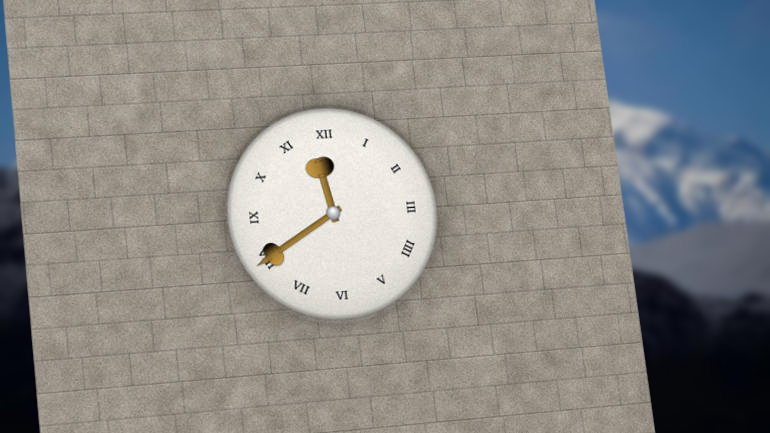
11:40
